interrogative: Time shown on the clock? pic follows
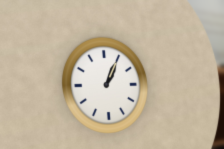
1:05
